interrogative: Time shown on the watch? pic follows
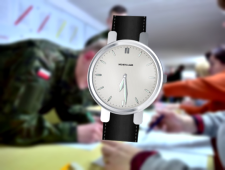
6:29
